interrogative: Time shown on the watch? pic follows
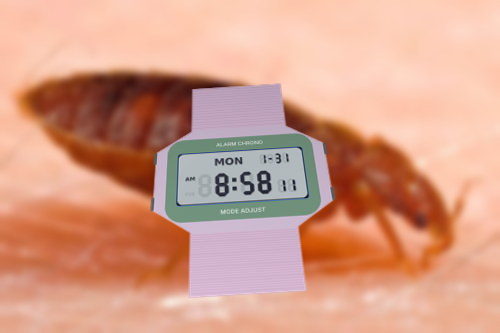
8:58:11
